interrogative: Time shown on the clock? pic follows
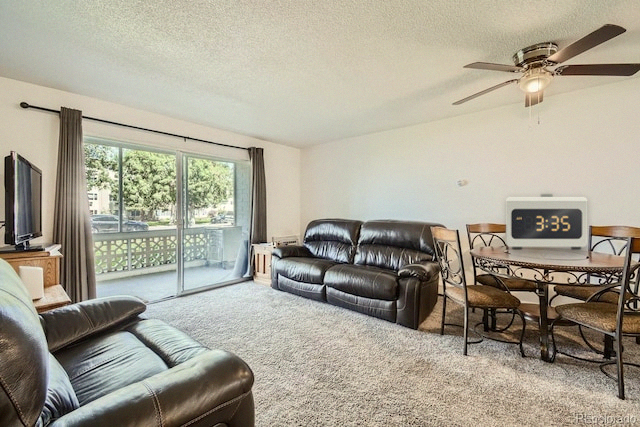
3:35
